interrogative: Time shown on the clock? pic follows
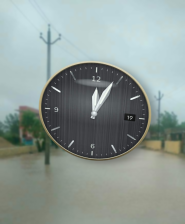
12:04
